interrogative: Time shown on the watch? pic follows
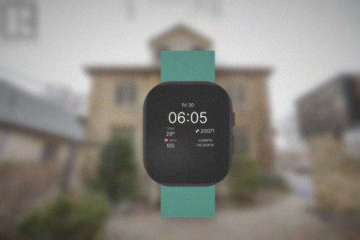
6:05
